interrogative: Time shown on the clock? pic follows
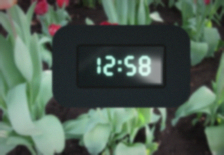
12:58
